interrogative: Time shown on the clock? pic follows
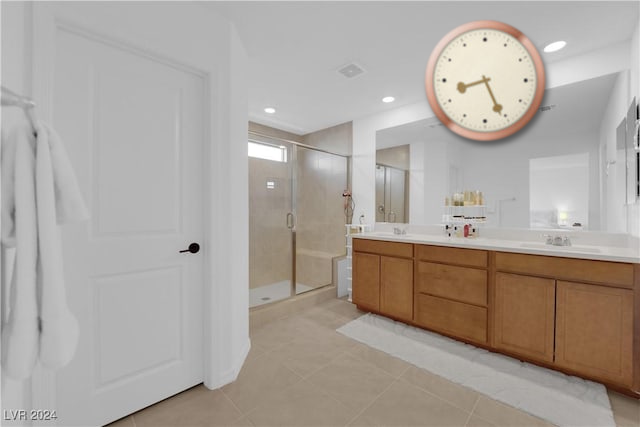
8:26
